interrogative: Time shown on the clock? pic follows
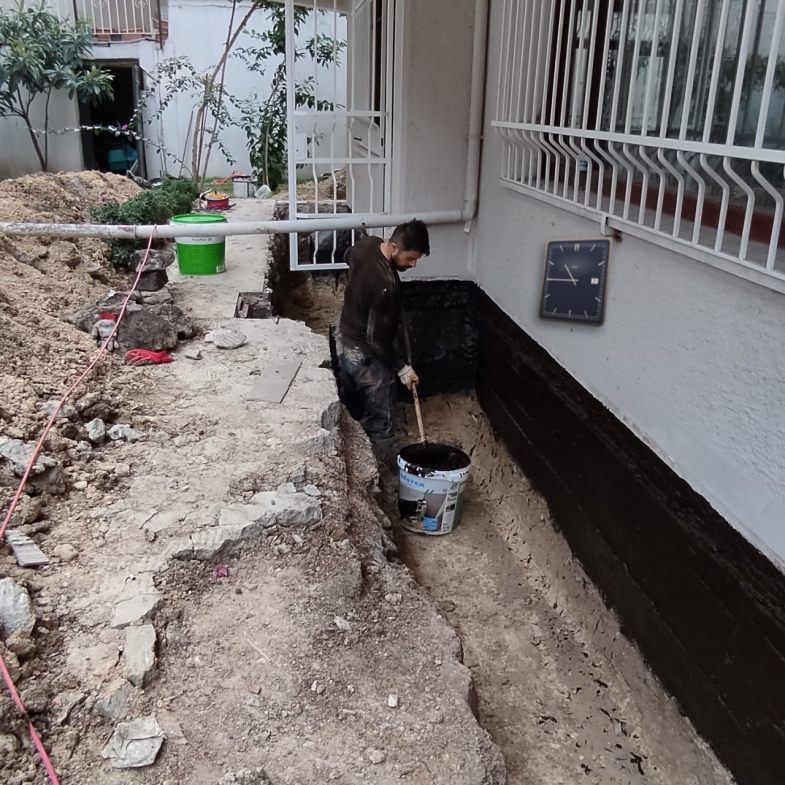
10:45
